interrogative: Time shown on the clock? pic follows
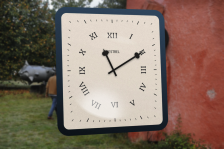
11:10
